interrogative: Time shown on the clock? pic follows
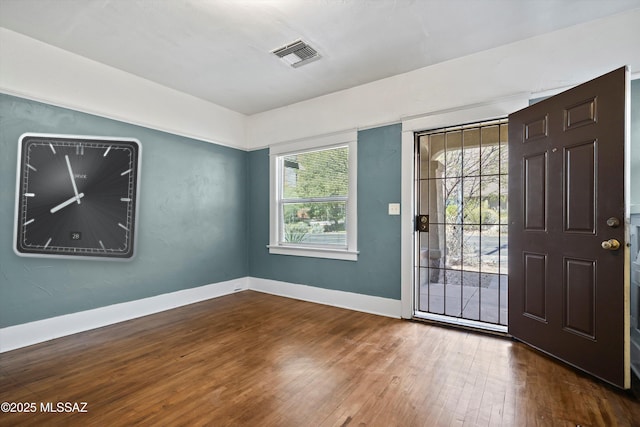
7:57
